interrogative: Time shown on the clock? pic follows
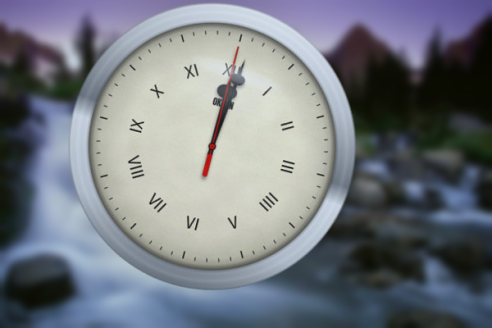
12:01:00
